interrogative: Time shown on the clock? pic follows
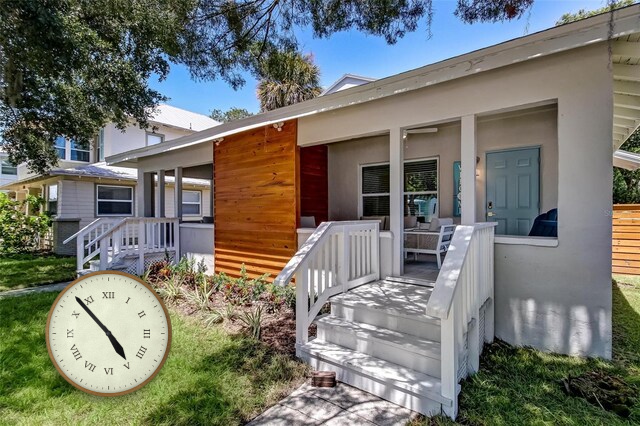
4:53
